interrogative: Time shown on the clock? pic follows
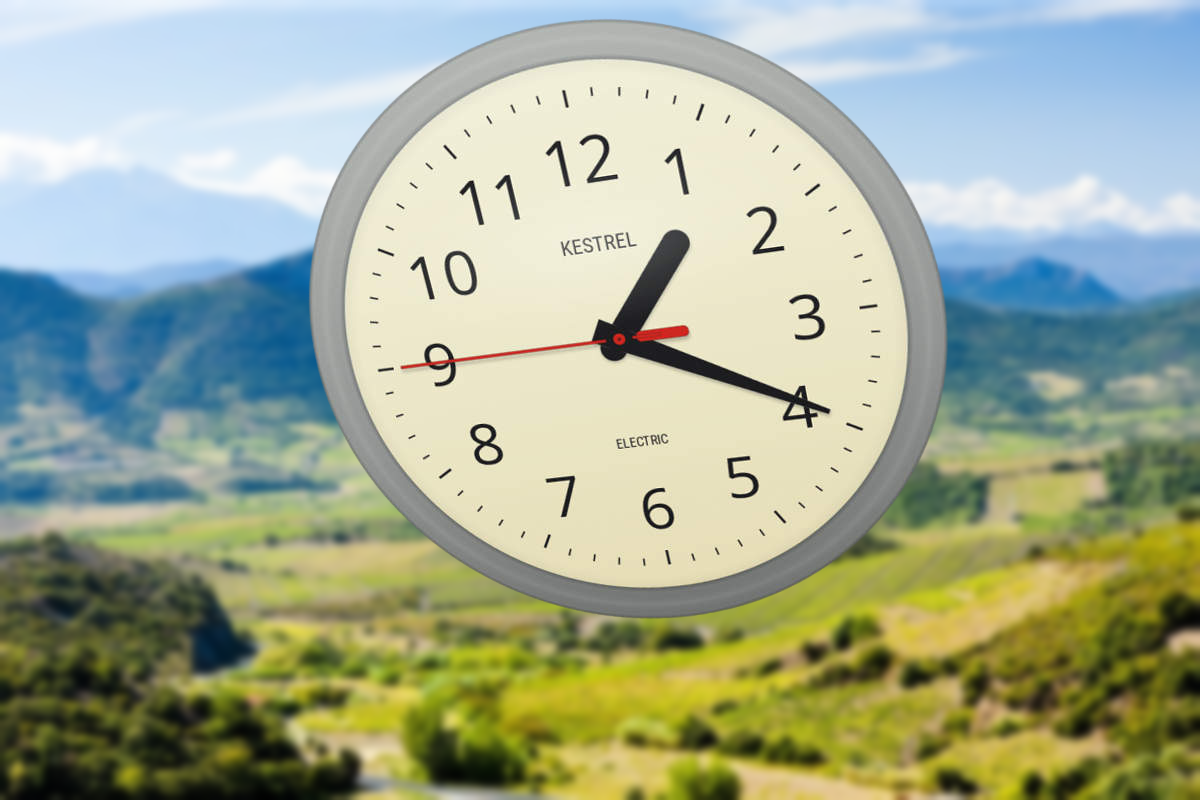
1:19:45
